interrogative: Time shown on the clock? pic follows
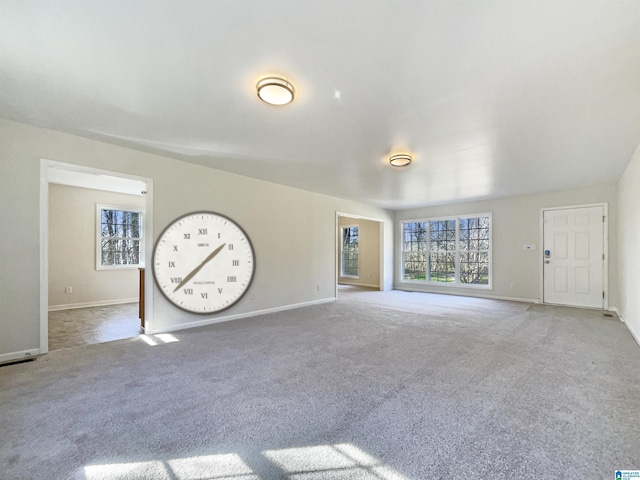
1:38
